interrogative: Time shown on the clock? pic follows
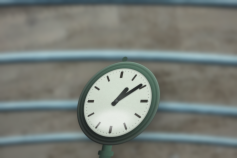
1:09
